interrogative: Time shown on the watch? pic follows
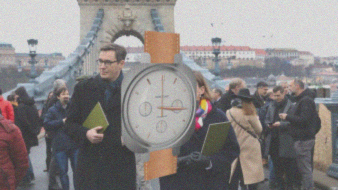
3:16
